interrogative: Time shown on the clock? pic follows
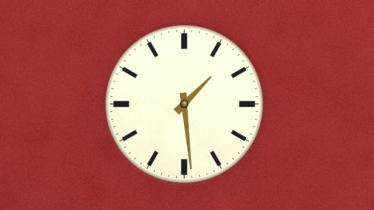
1:29
